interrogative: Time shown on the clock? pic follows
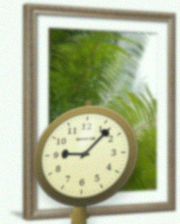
9:07
